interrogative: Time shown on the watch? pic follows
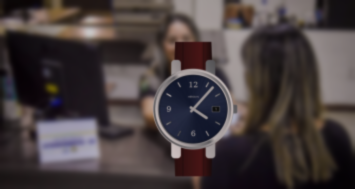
4:07
